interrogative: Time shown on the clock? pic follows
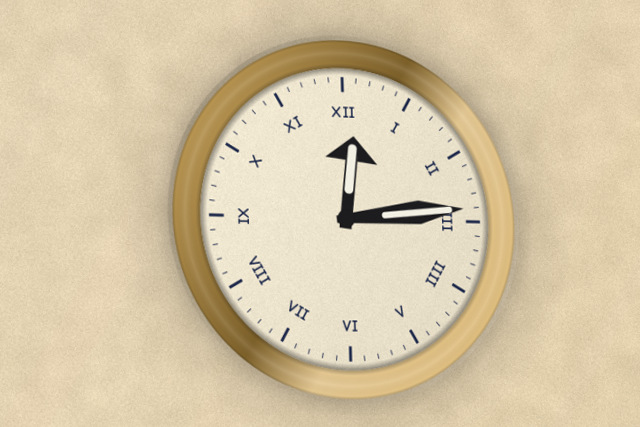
12:14
